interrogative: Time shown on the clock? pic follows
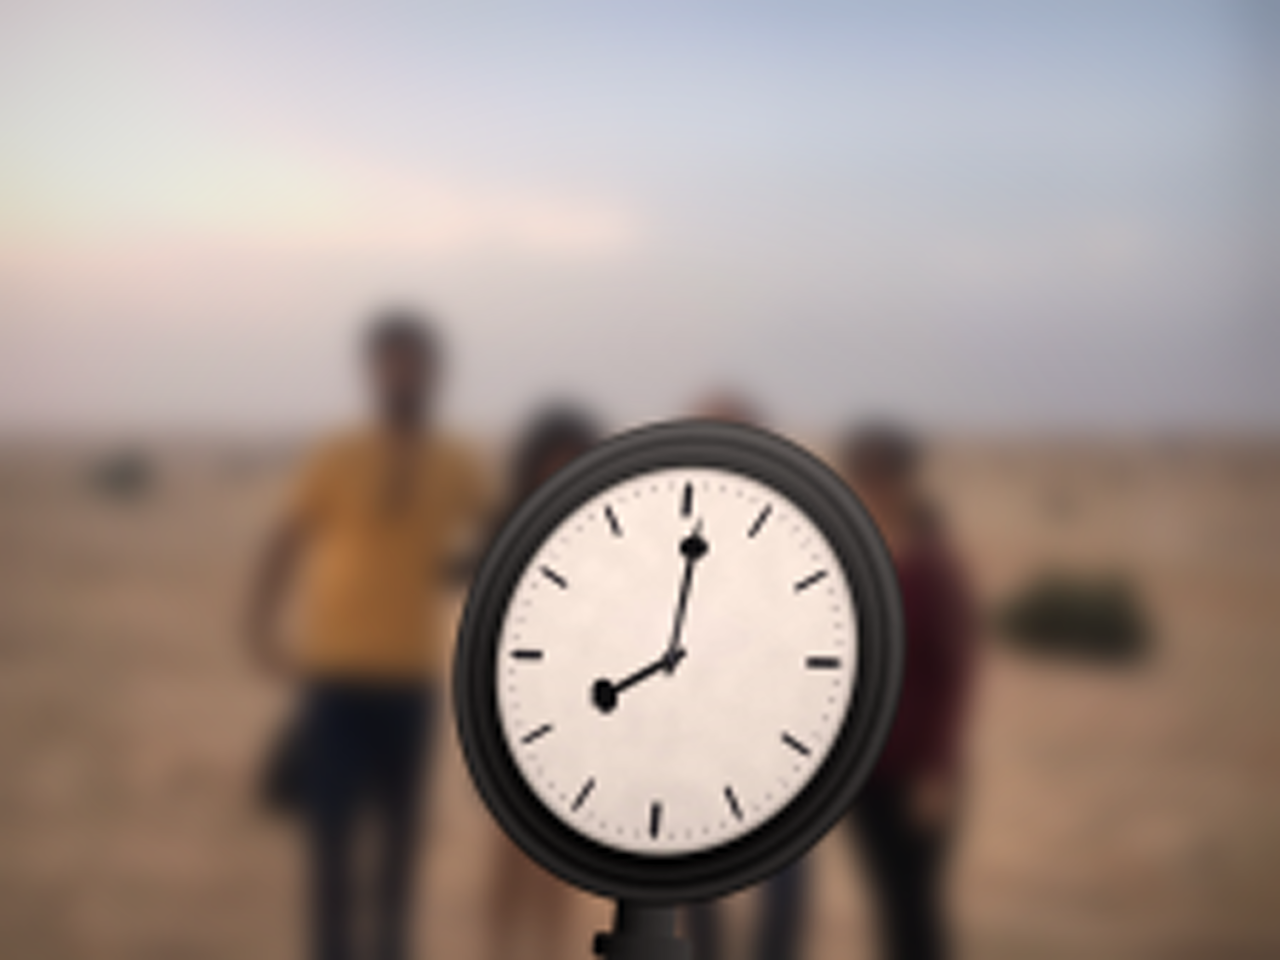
8:01
